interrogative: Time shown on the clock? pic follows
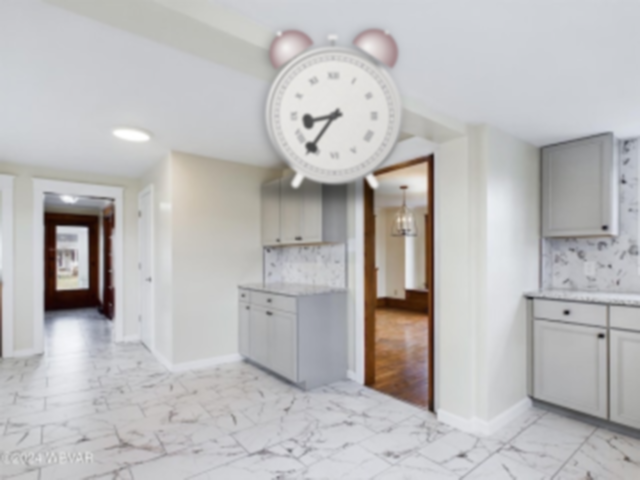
8:36
